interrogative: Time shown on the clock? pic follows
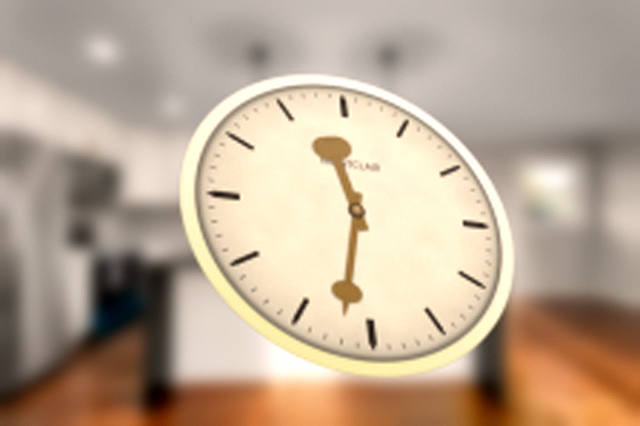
11:32
